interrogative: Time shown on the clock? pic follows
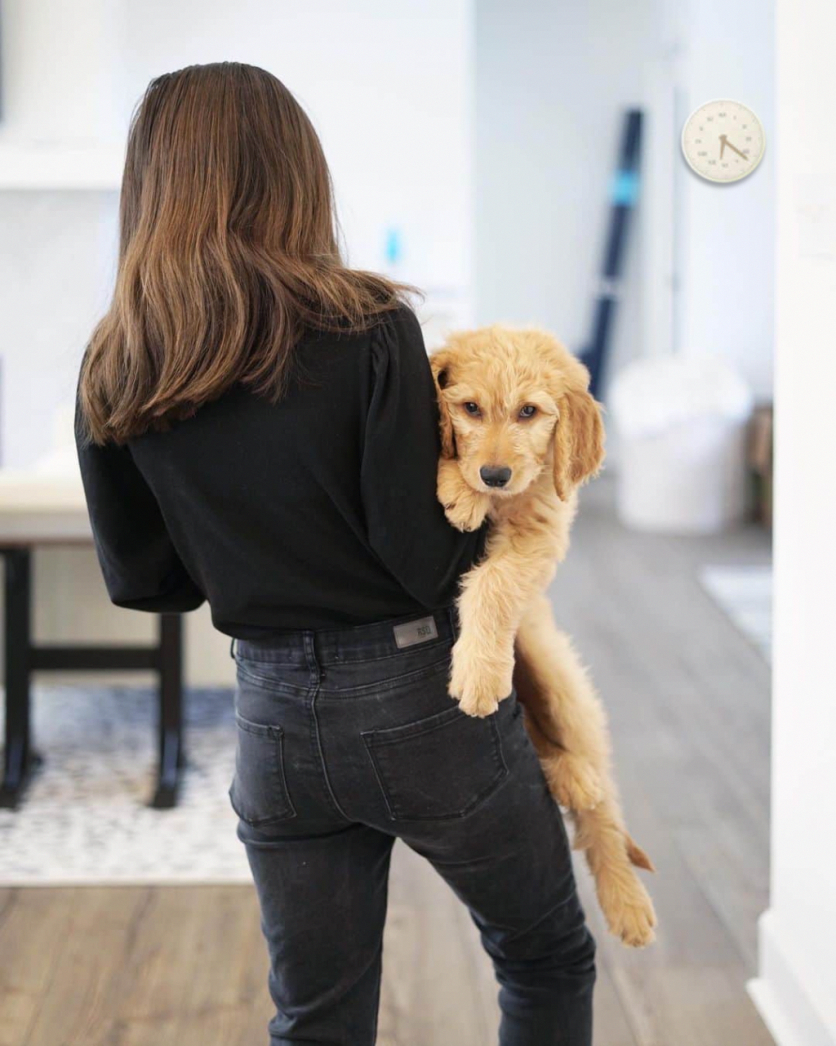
6:22
